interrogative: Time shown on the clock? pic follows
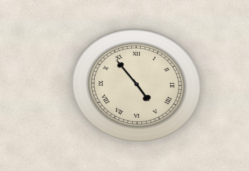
4:54
